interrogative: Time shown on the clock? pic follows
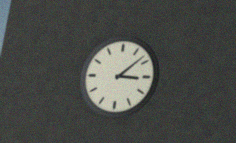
3:08
